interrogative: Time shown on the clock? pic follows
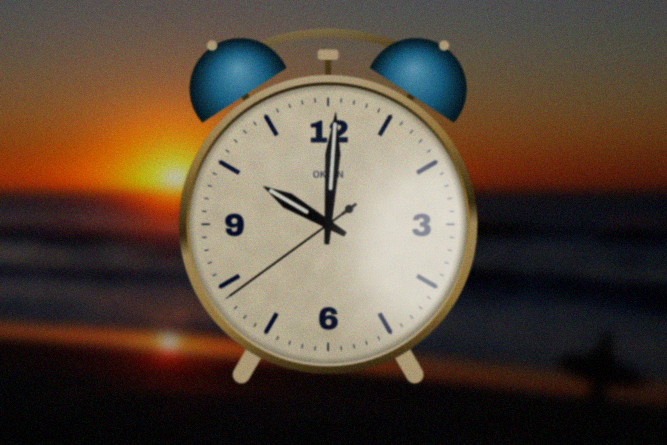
10:00:39
